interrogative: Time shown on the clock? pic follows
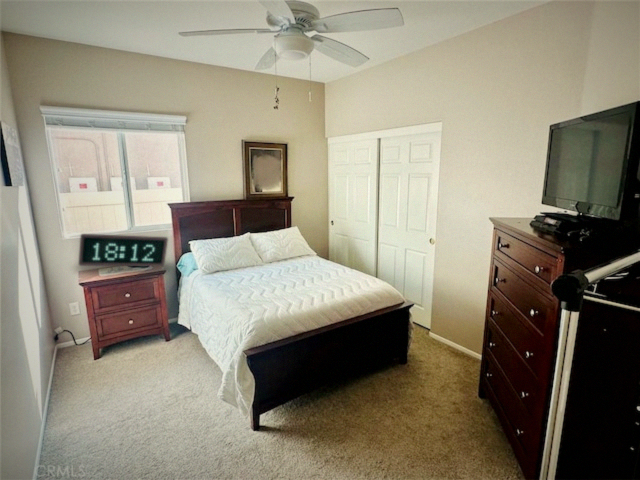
18:12
